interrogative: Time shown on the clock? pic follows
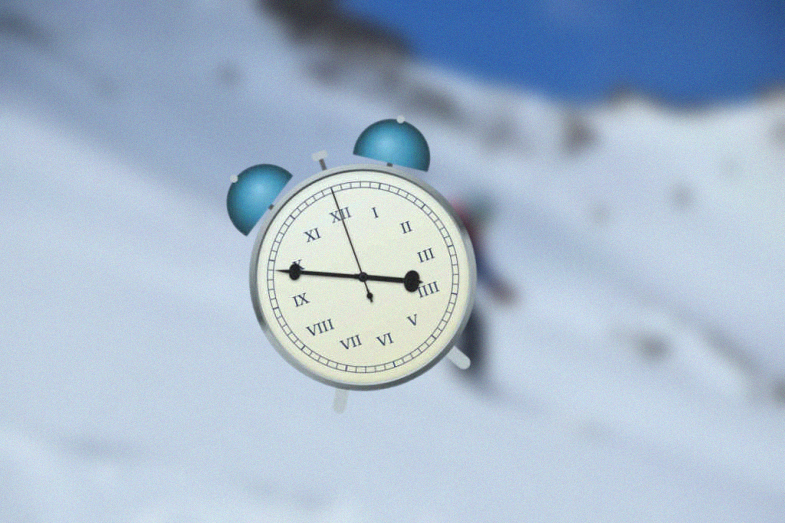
3:49:00
